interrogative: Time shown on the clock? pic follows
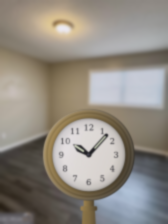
10:07
